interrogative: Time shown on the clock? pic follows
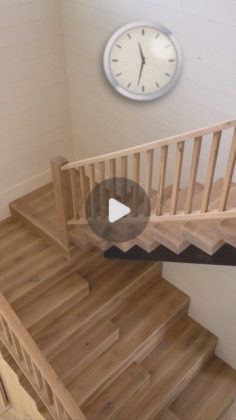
11:32
